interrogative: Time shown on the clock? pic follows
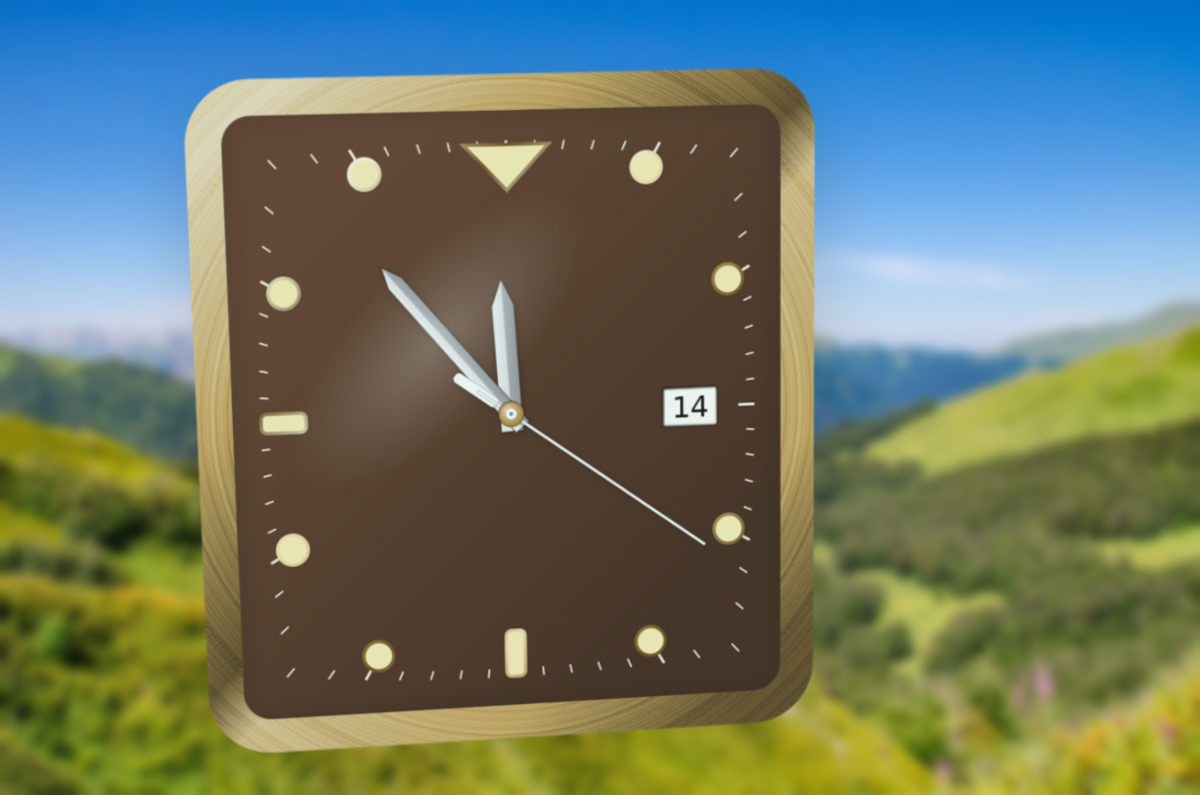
11:53:21
